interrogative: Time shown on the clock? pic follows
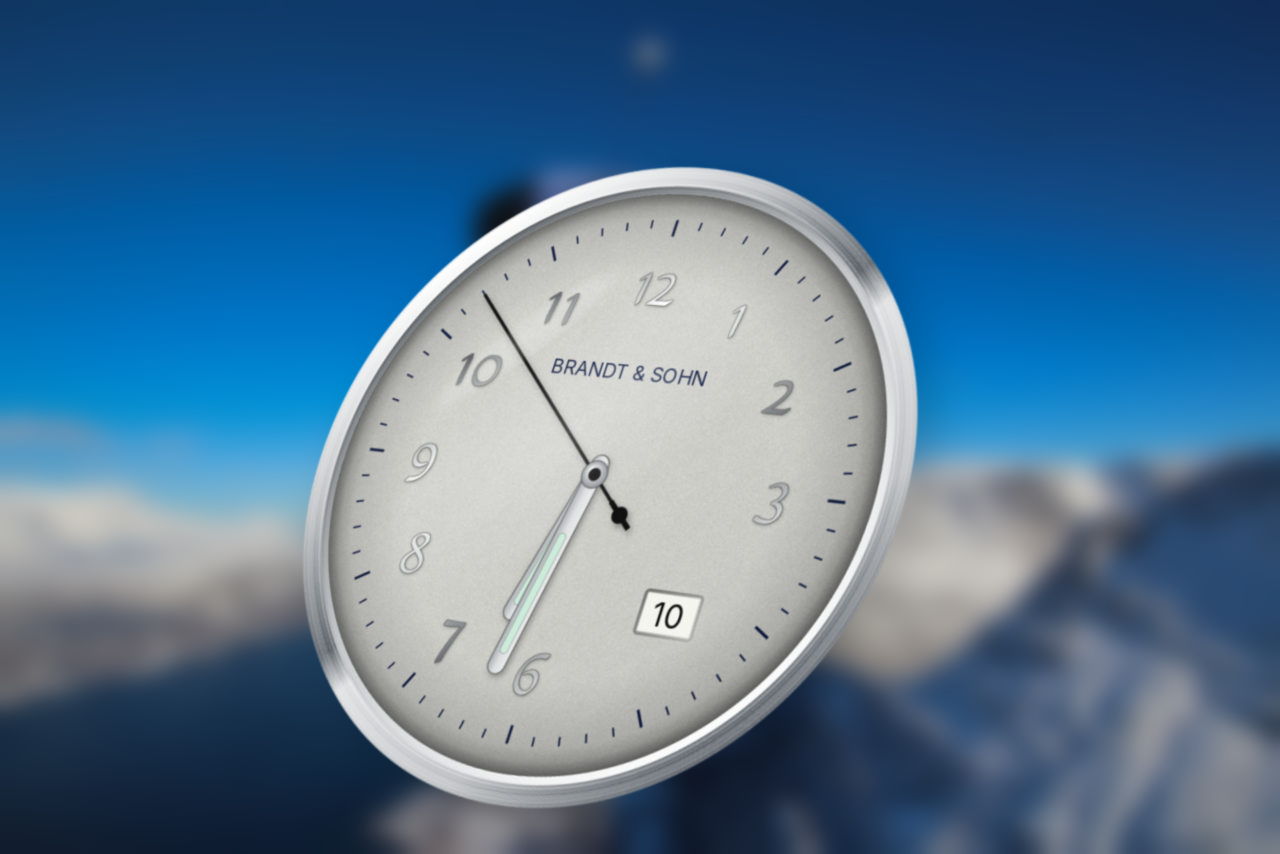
6:31:52
